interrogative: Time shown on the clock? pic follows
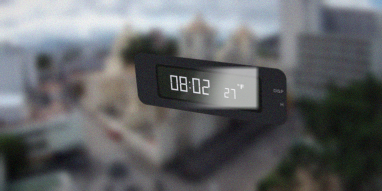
8:02
